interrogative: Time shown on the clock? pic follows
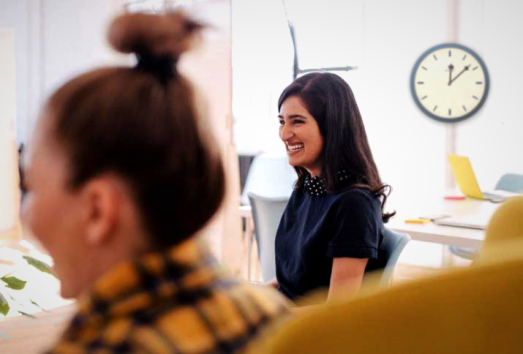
12:08
